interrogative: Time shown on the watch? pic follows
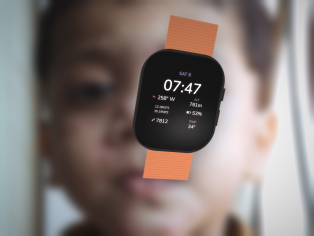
7:47
